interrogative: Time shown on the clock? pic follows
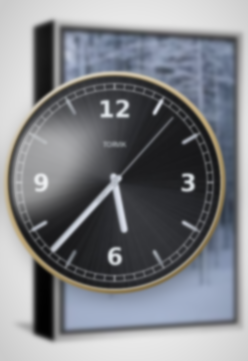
5:37:07
